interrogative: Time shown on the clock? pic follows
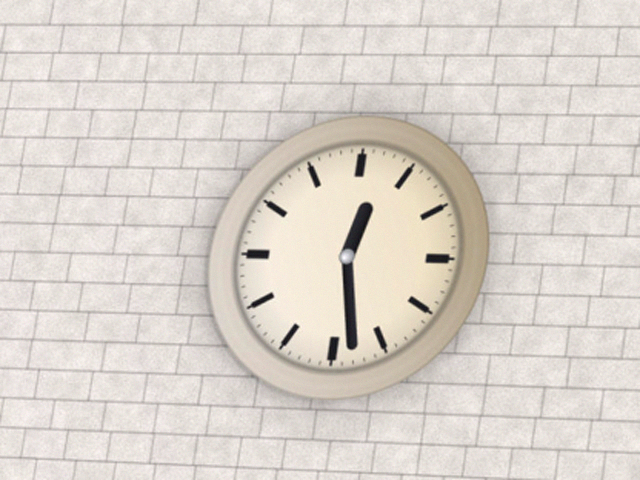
12:28
